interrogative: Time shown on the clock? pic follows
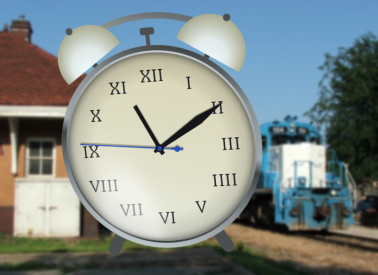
11:09:46
